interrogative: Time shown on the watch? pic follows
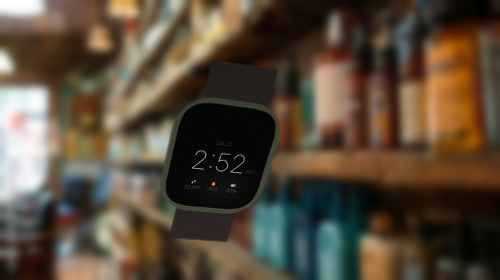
2:52
